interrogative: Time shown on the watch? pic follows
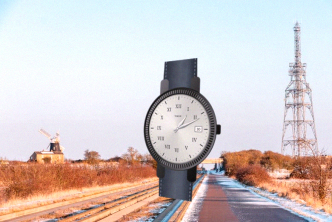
1:11
